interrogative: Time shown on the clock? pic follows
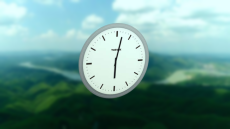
6:02
